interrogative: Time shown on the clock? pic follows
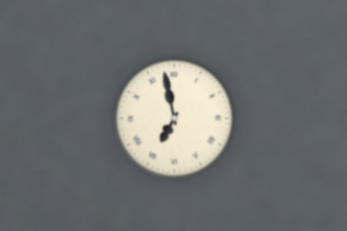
6:58
